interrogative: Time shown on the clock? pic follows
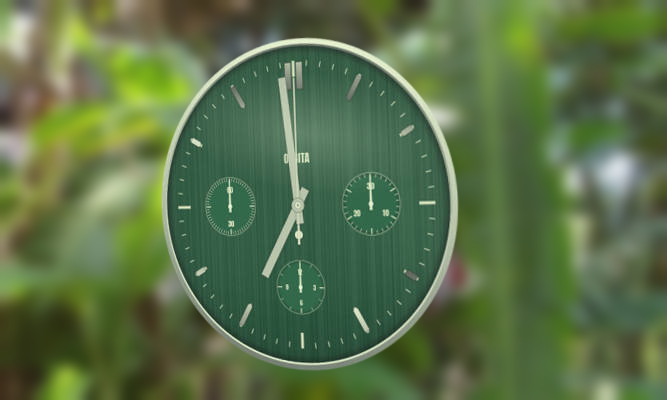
6:59
